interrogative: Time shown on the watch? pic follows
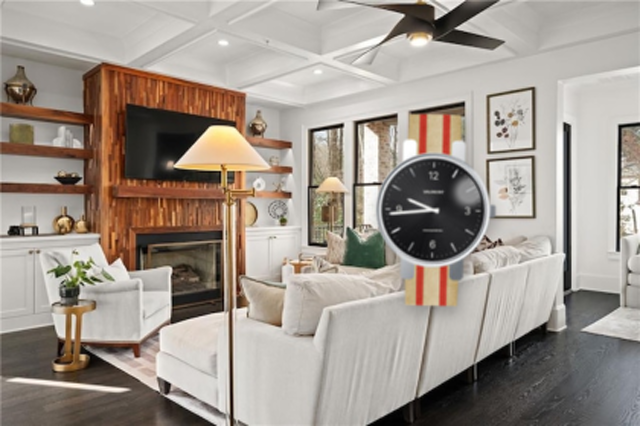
9:44
